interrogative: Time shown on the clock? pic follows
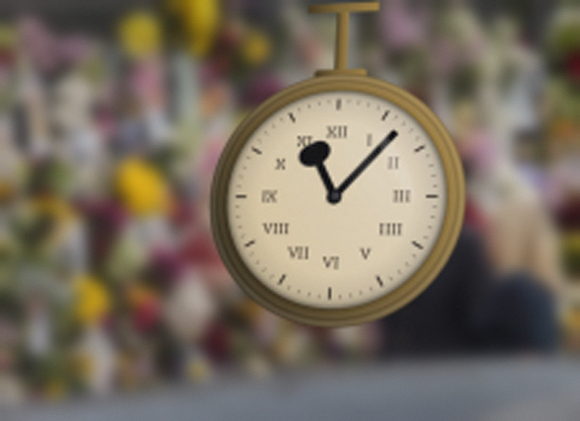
11:07
